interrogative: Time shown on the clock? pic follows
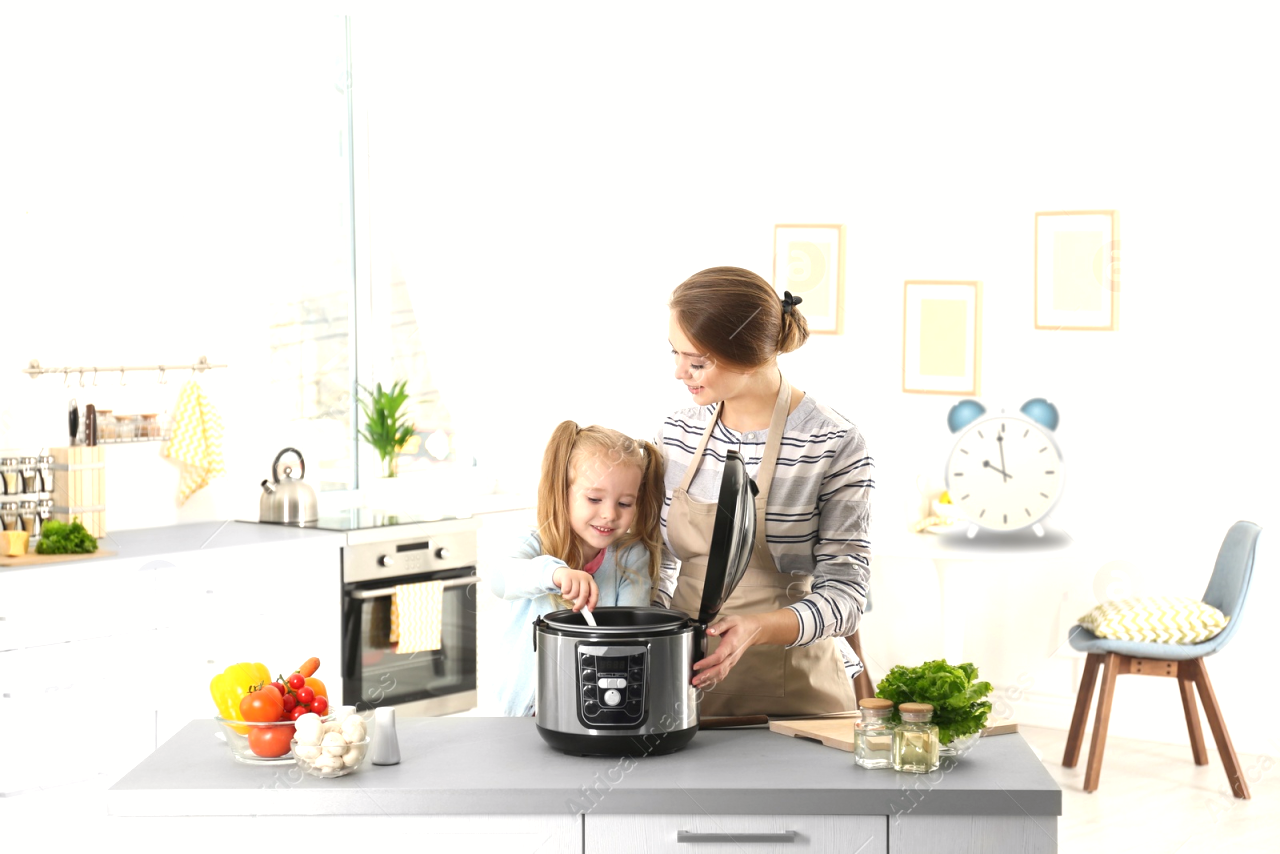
9:59
